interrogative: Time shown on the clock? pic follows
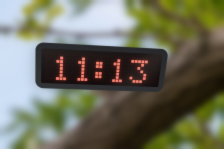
11:13
